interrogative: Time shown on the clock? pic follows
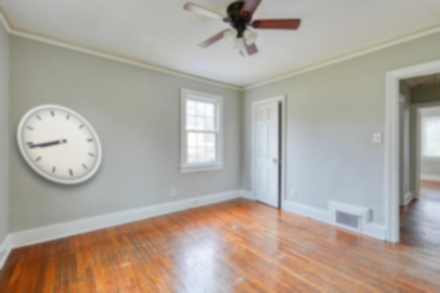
8:44
